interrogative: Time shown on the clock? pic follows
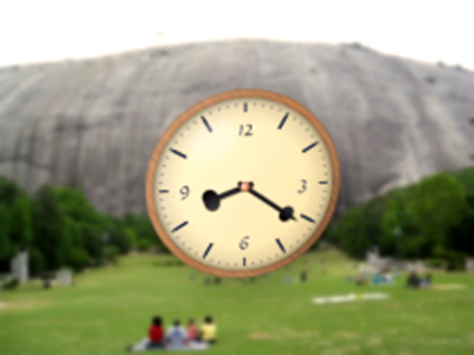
8:21
